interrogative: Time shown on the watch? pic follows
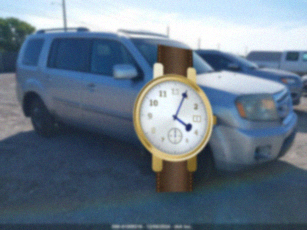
4:04
